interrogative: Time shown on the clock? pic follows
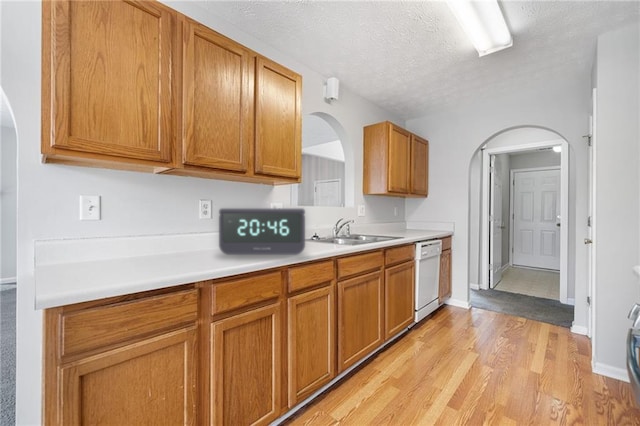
20:46
